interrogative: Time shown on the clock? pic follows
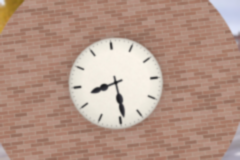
8:29
